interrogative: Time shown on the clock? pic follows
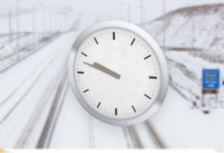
9:48
